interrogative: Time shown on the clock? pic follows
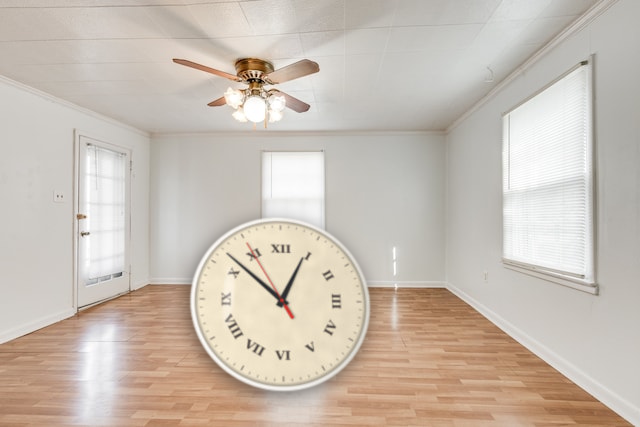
12:51:55
